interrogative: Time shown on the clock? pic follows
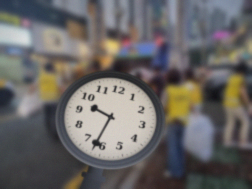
9:32
